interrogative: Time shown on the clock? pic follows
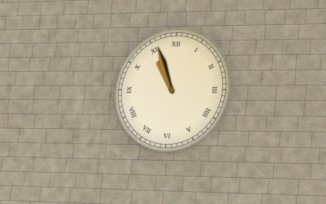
10:56
